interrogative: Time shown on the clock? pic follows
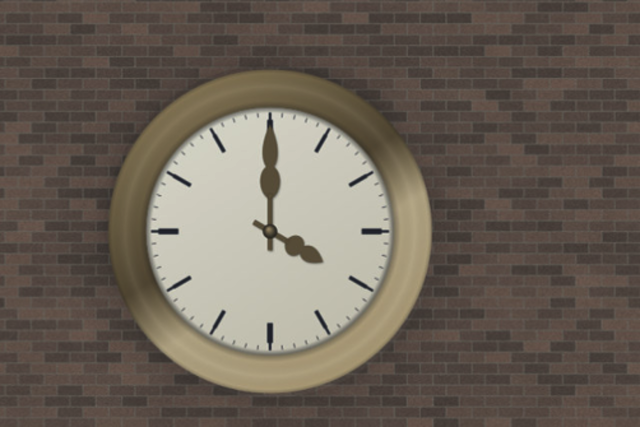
4:00
